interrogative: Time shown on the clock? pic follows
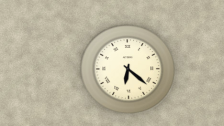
6:22
